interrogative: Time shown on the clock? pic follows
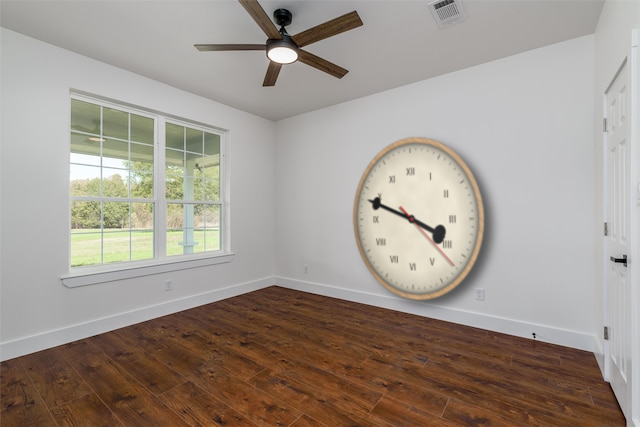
3:48:22
